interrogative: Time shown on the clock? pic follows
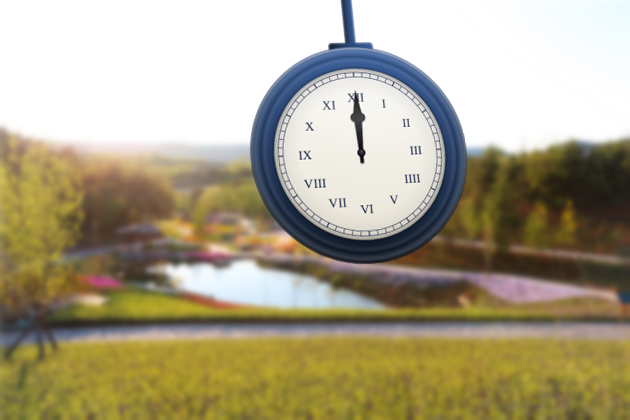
12:00
